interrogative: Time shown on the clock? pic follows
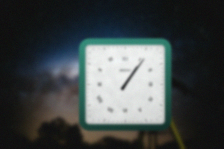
1:06
